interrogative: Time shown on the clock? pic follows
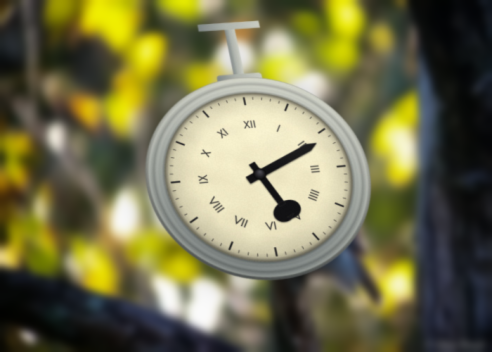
5:11
